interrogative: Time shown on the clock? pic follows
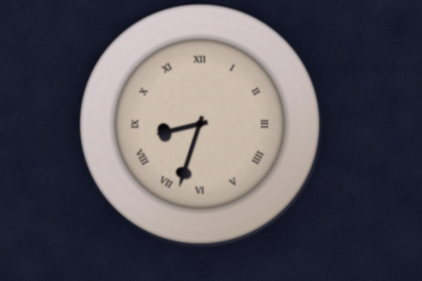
8:33
